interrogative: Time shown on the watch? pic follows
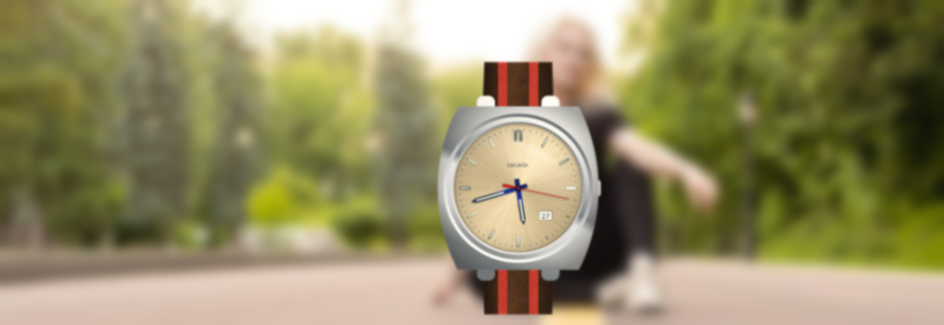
5:42:17
